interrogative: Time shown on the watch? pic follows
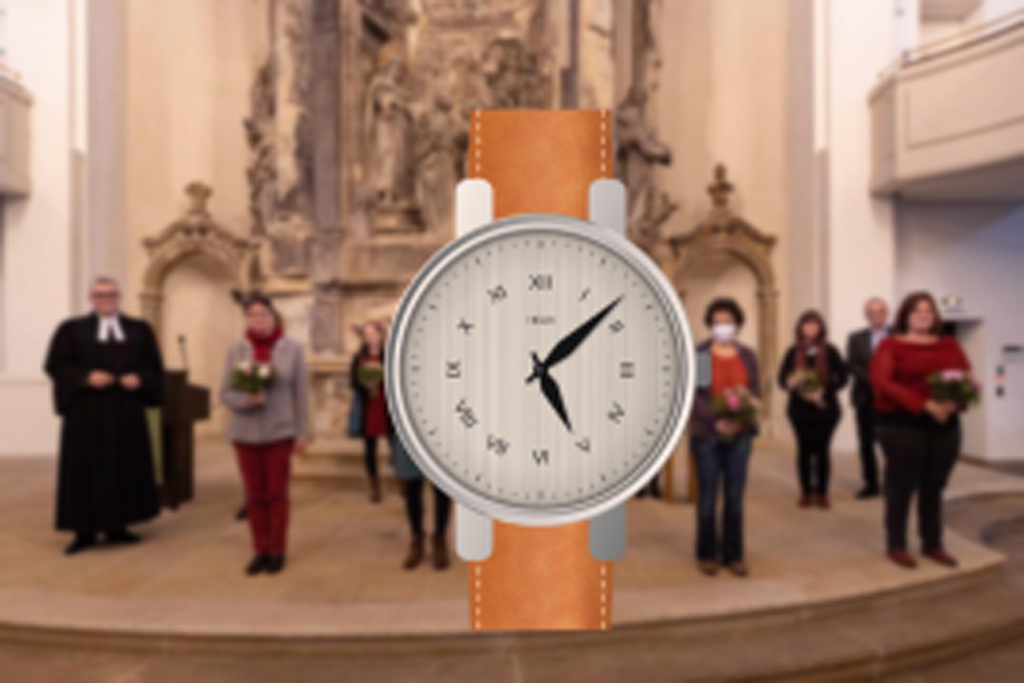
5:08
